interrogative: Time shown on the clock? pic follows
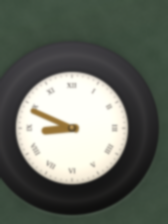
8:49
